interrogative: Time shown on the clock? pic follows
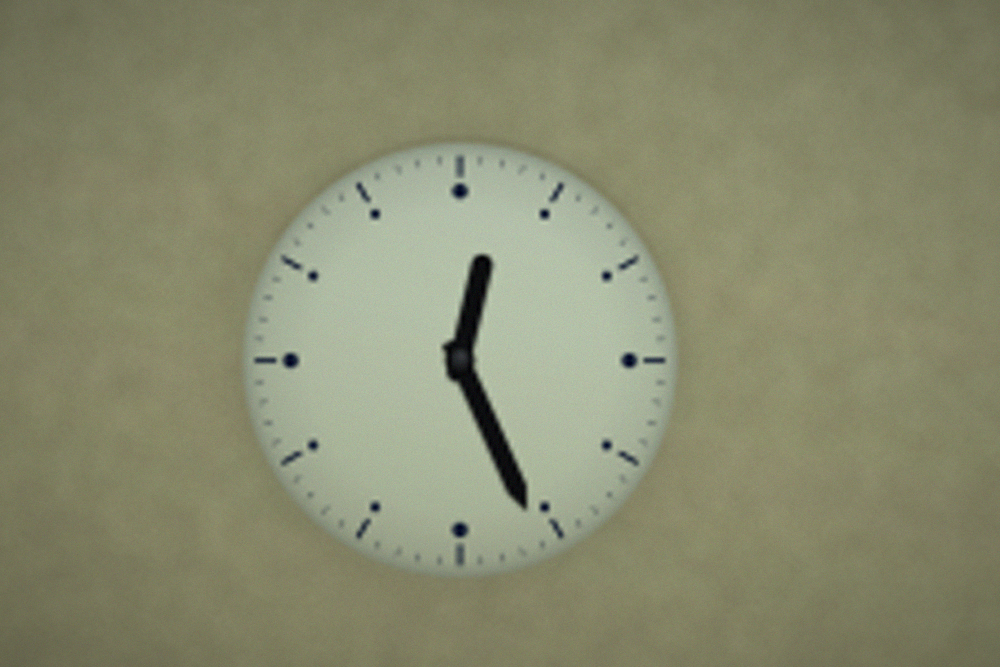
12:26
